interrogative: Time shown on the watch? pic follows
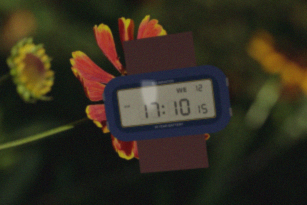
17:10:15
